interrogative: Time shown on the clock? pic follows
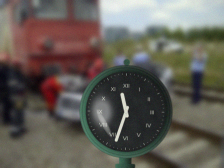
11:33
